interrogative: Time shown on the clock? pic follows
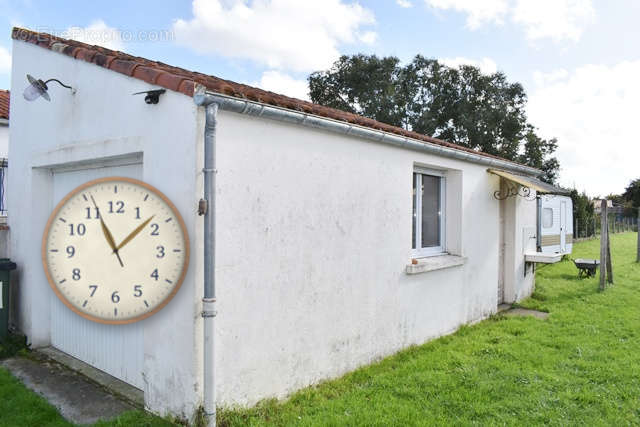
11:07:56
